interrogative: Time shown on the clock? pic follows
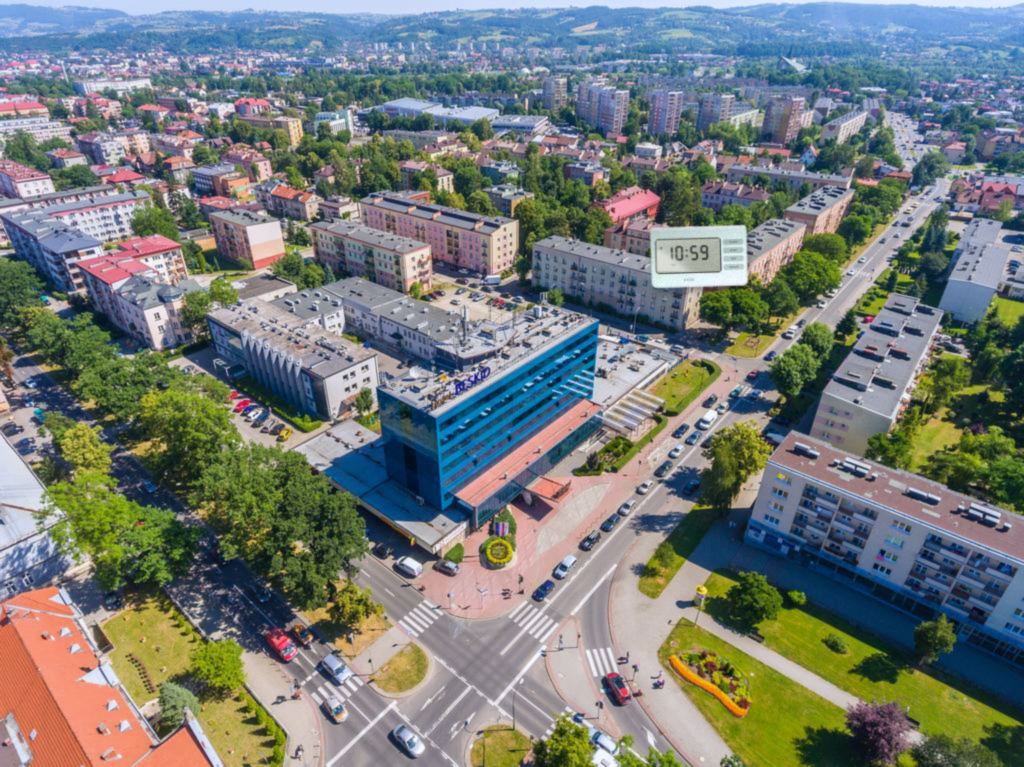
10:59
